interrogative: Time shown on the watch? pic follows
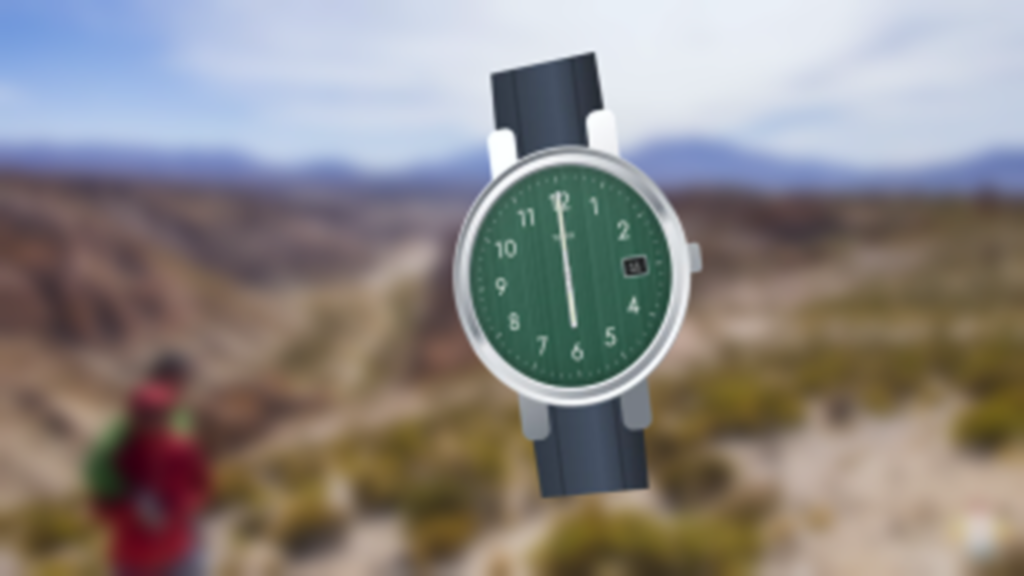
6:00
